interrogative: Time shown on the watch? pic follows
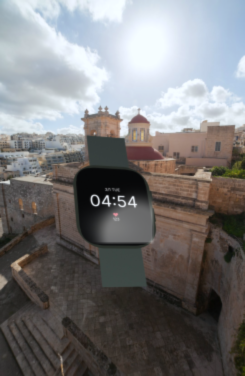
4:54
